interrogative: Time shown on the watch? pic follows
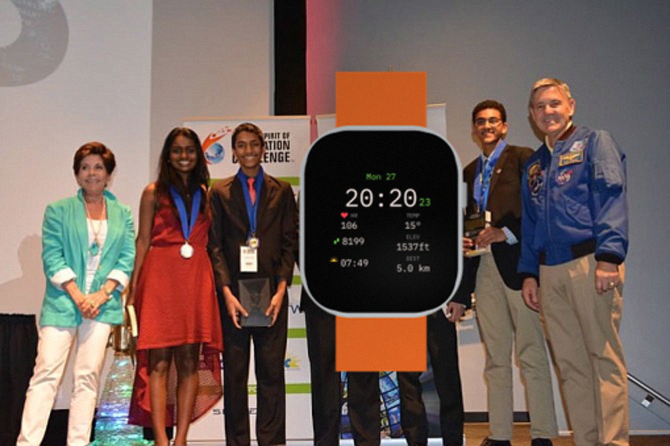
20:20:23
